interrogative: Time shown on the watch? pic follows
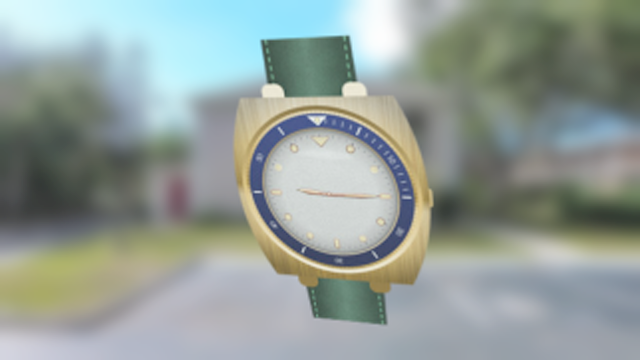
9:15
